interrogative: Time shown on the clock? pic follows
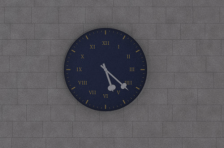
5:22
